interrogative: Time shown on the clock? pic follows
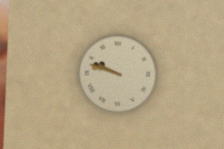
9:48
